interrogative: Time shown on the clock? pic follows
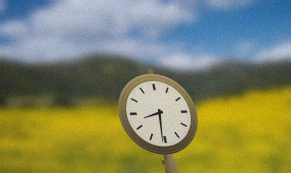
8:31
